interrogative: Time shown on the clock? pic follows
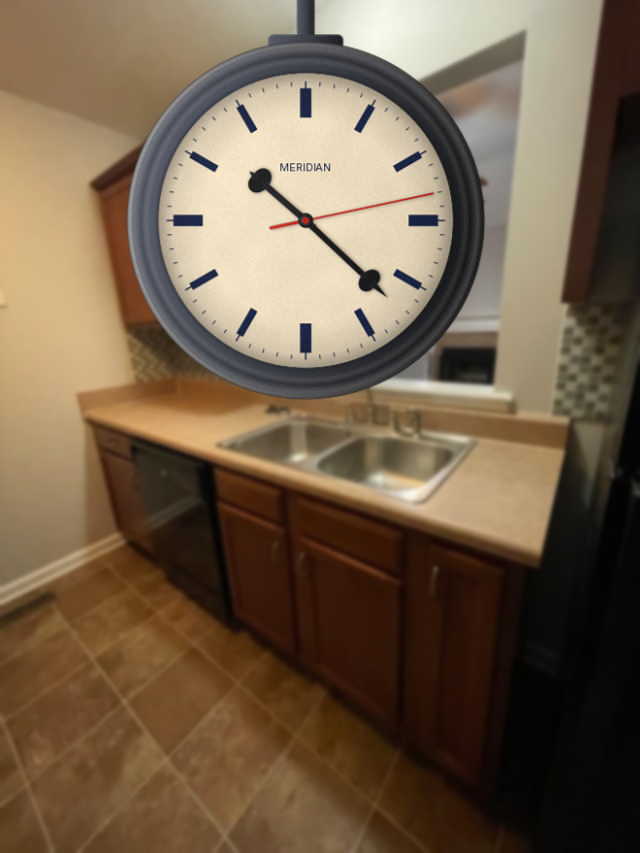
10:22:13
